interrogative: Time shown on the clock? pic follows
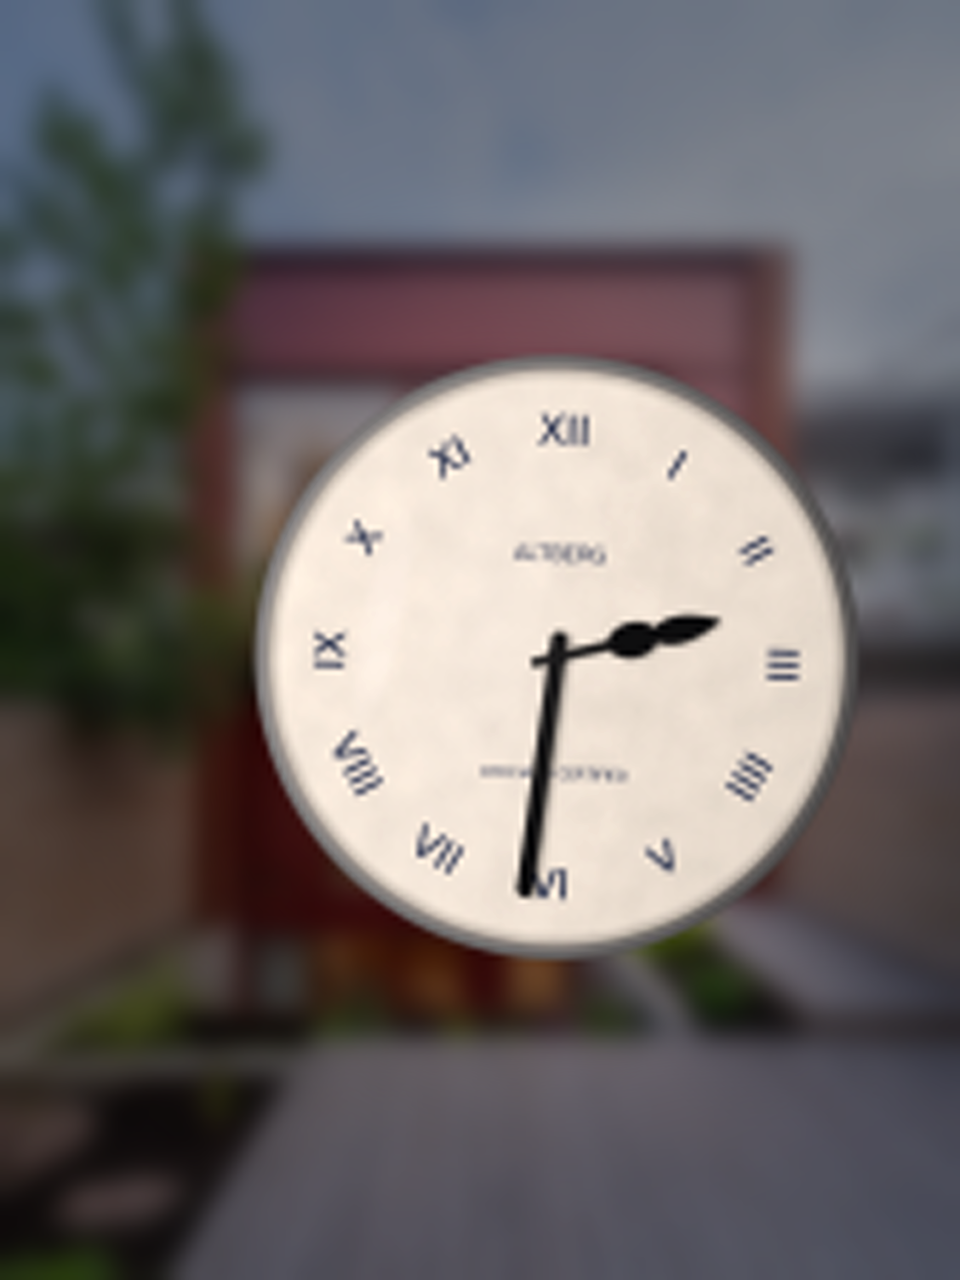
2:31
